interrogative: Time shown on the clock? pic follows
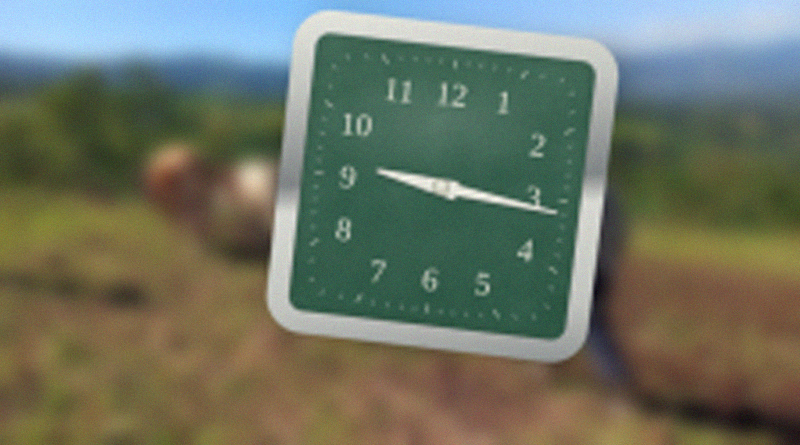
9:16
